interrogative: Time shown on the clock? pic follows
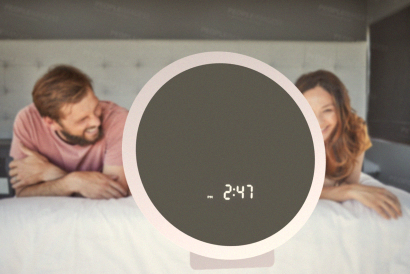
2:47
